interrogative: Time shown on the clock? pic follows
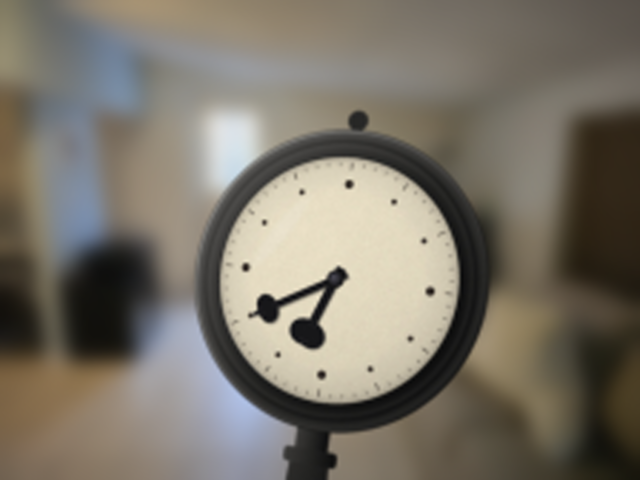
6:40
